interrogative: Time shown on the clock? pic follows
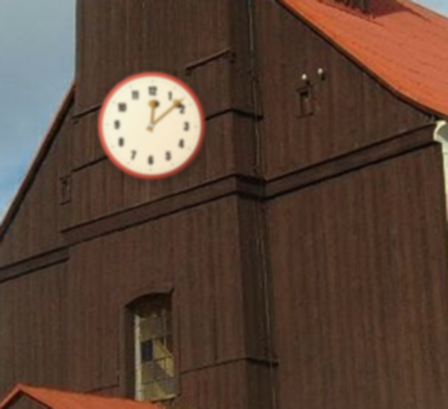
12:08
